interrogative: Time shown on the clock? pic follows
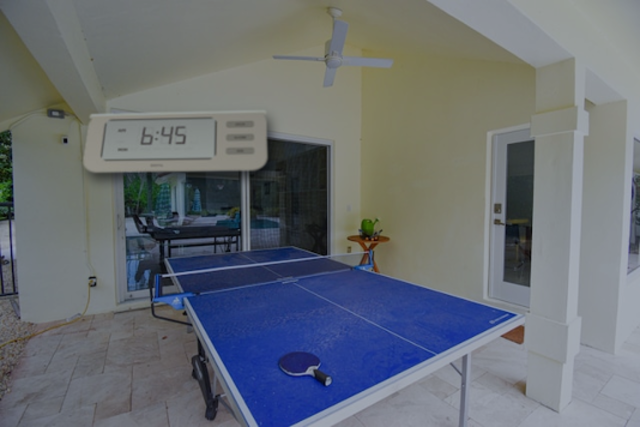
6:45
